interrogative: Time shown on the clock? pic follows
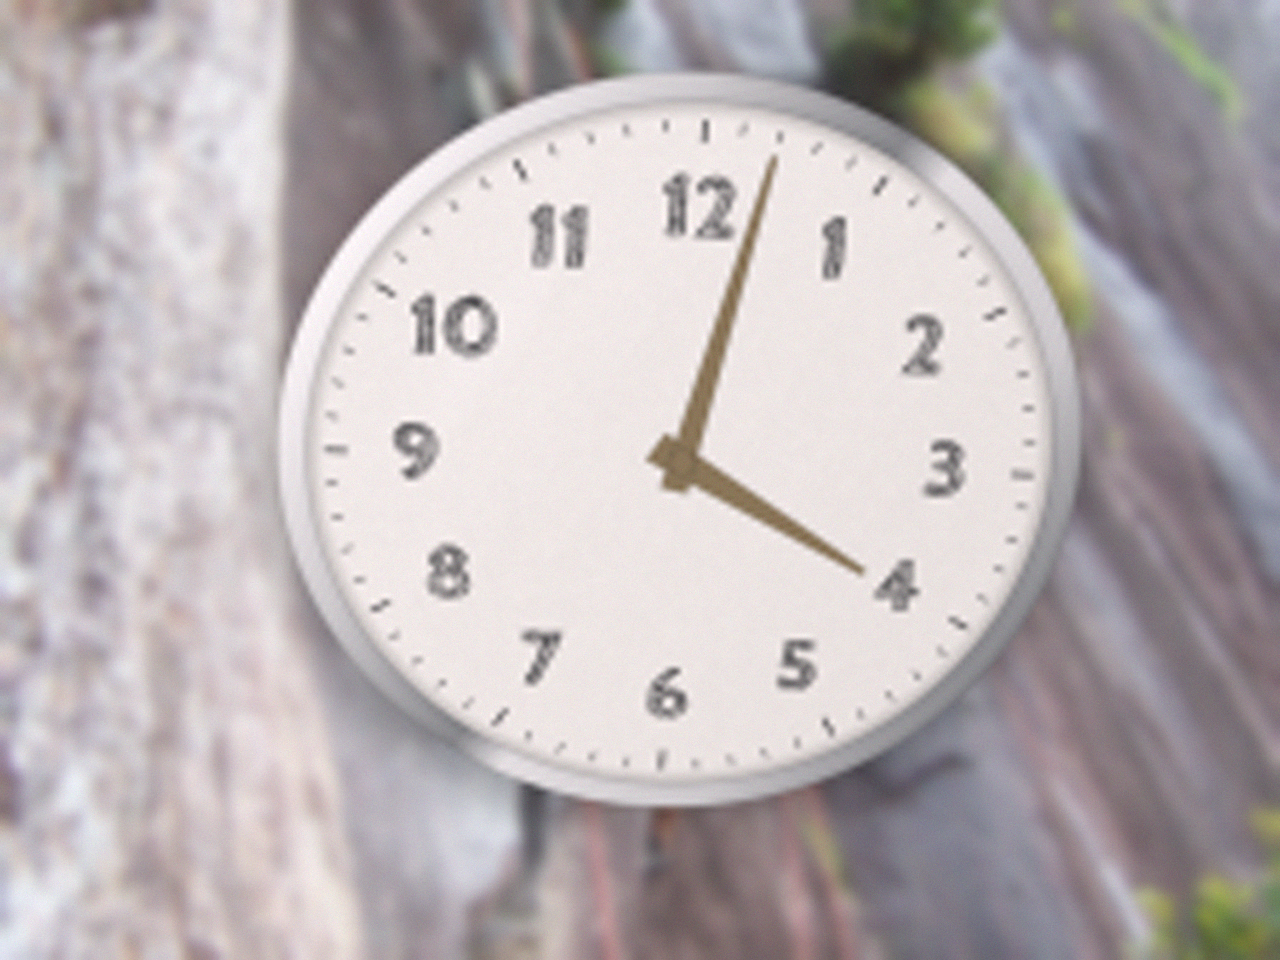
4:02
